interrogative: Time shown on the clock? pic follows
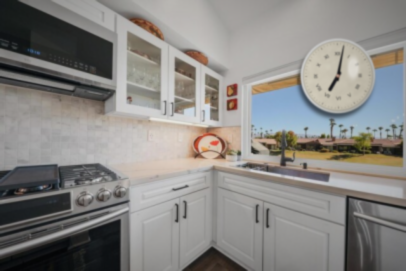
7:02
